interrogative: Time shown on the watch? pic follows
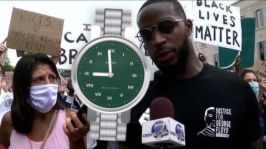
8:59
